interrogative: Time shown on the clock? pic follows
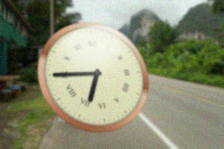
6:45
